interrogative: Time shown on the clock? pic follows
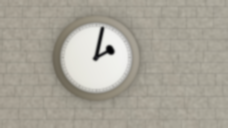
2:02
